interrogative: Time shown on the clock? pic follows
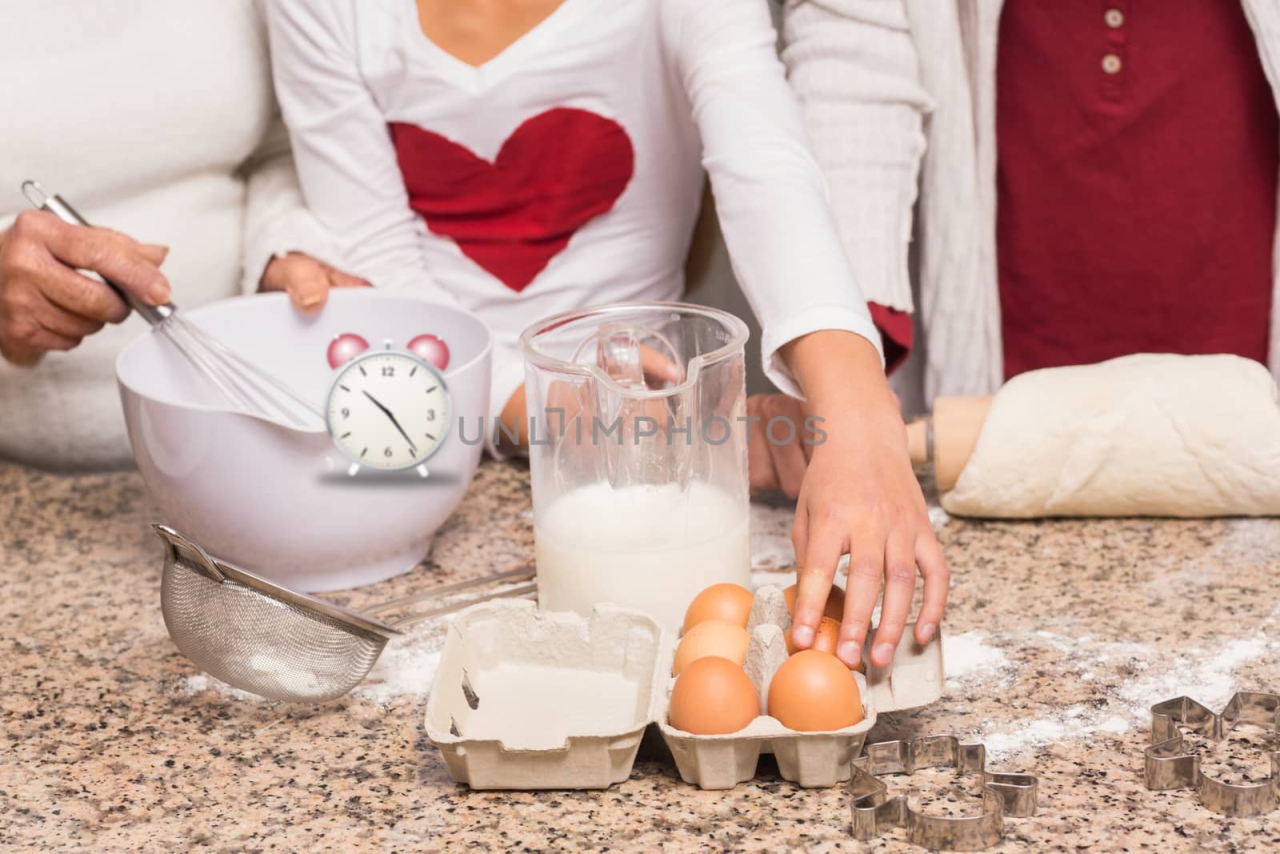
10:24
